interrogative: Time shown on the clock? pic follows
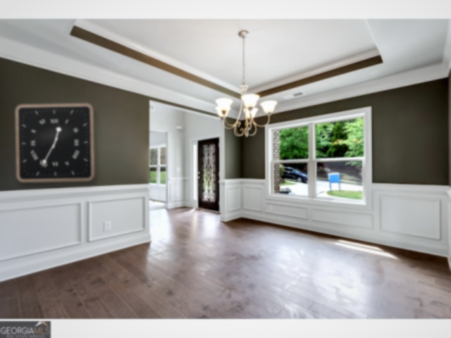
12:35
